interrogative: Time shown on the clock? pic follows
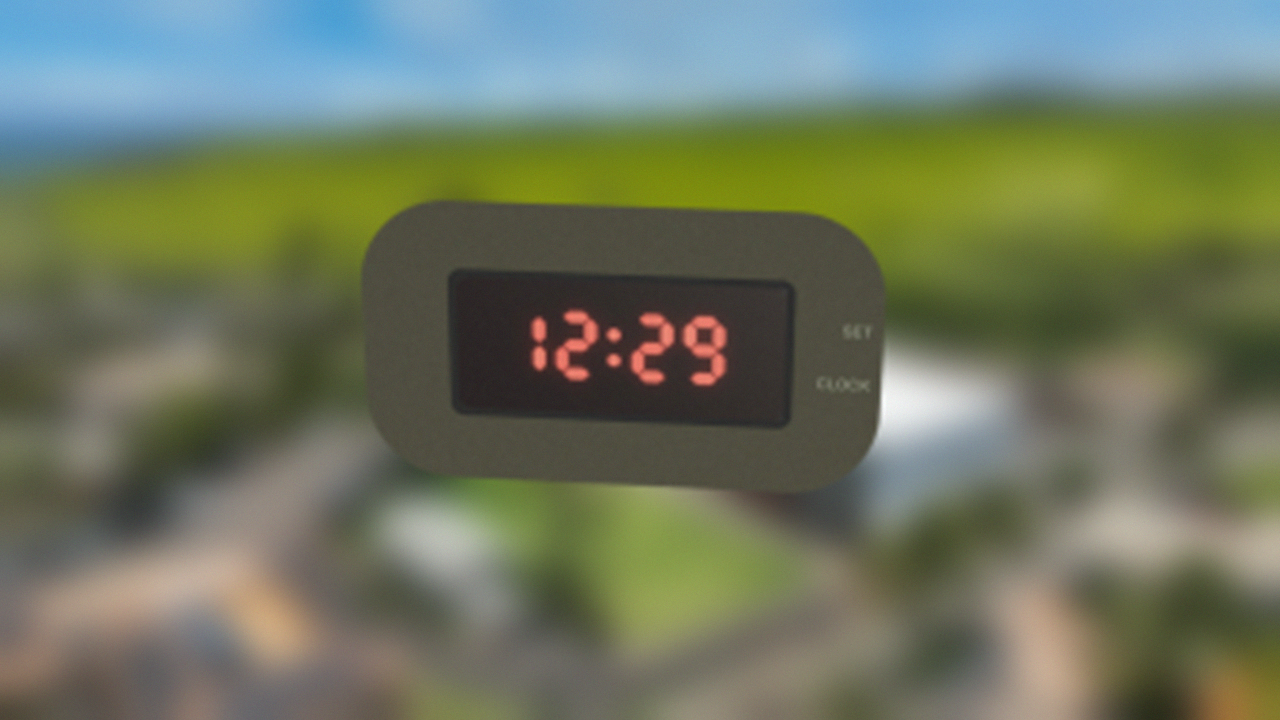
12:29
